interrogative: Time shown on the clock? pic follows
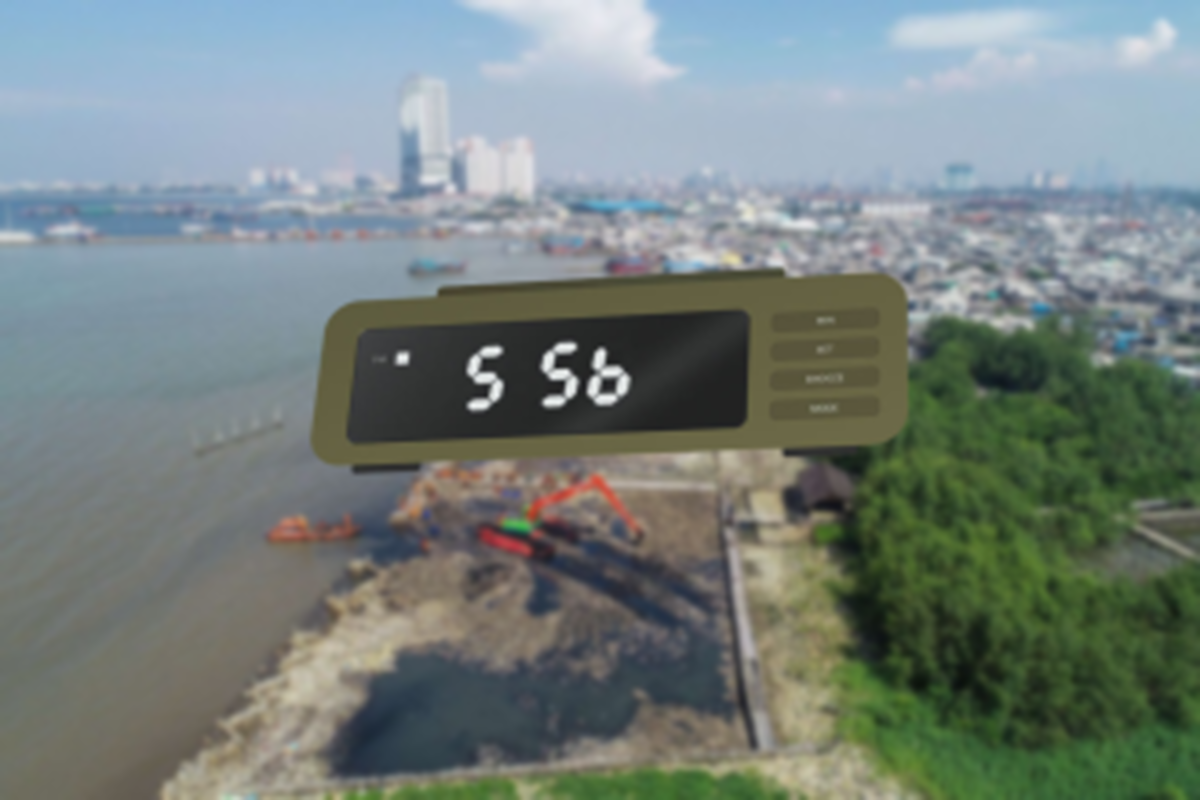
5:56
